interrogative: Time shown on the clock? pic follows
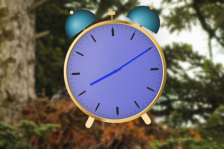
8:10
